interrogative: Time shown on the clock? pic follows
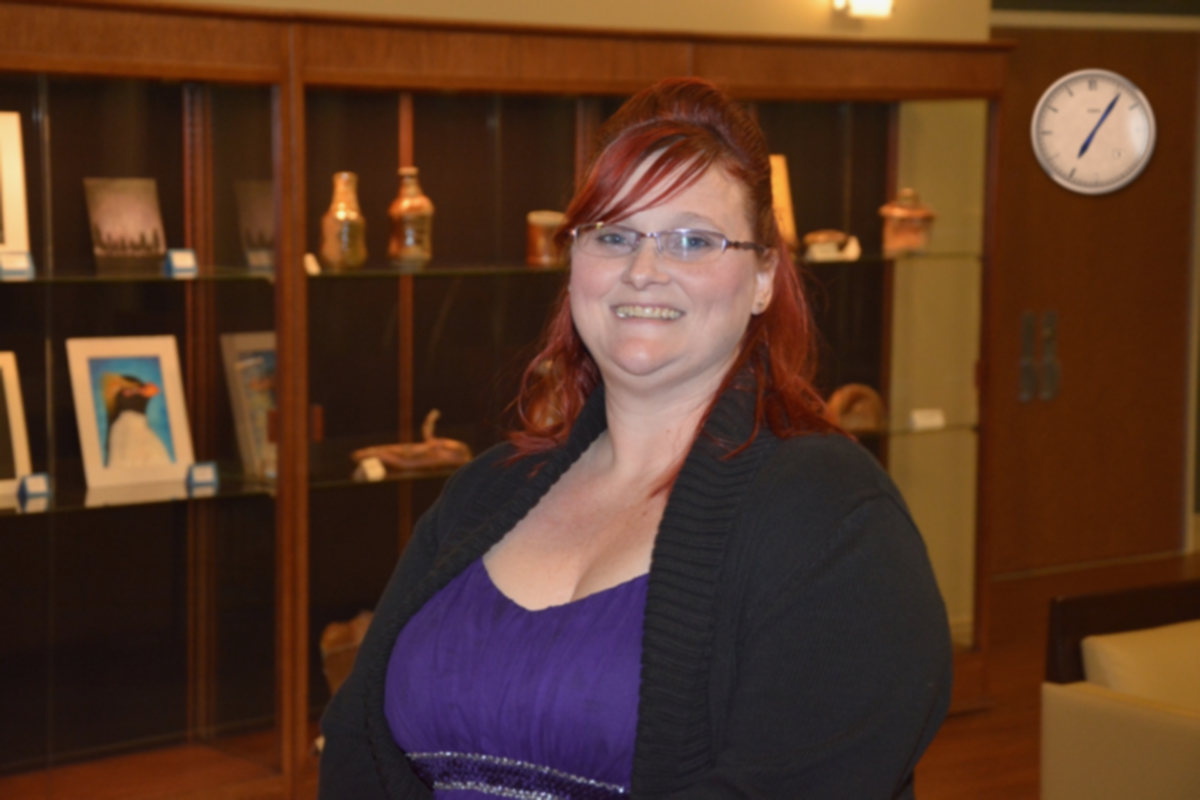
7:06
